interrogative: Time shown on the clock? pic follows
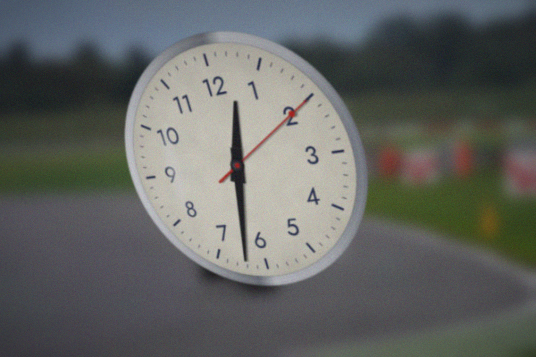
12:32:10
